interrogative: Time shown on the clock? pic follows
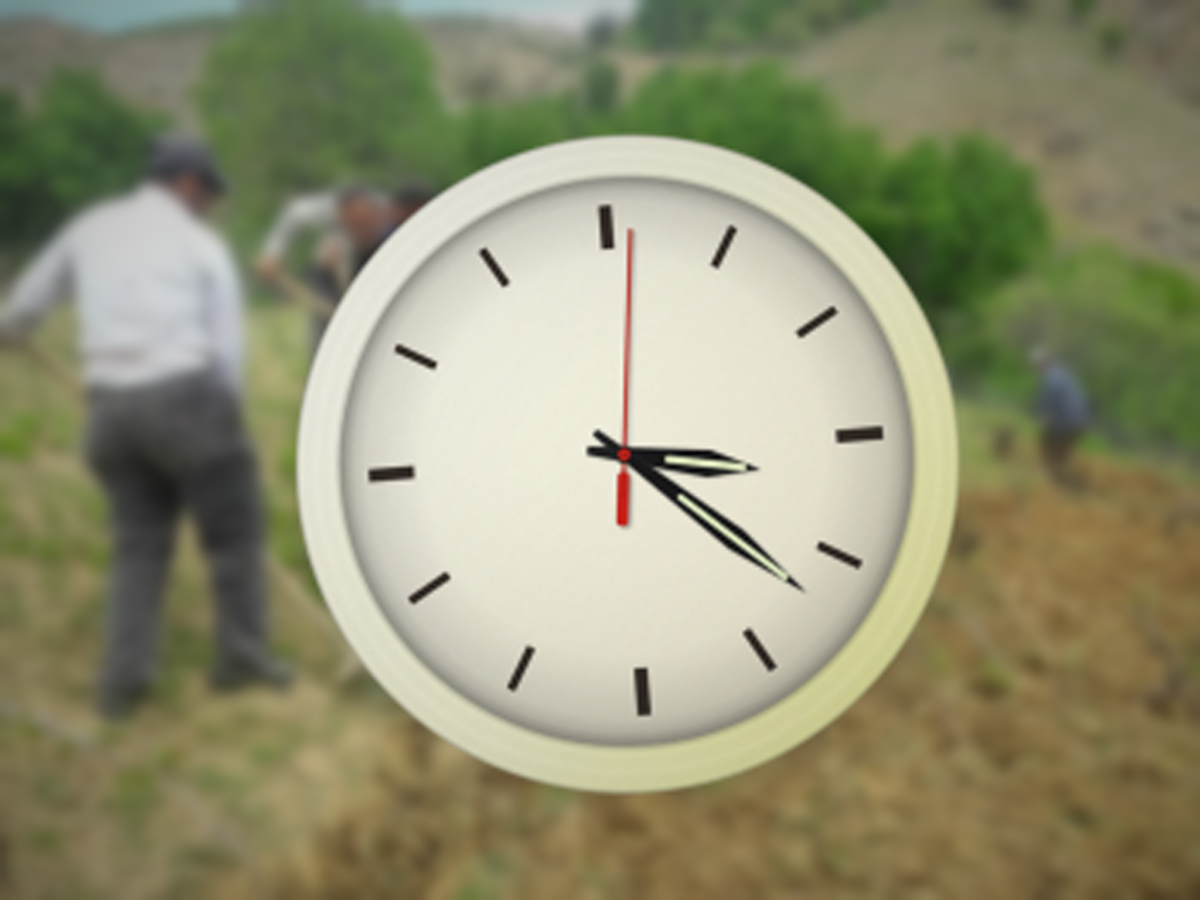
3:22:01
